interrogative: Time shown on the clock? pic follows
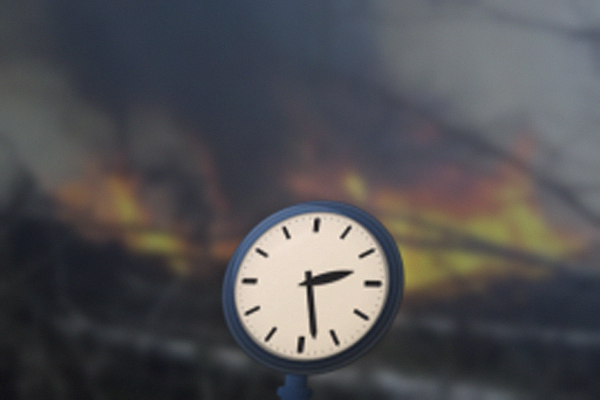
2:28
